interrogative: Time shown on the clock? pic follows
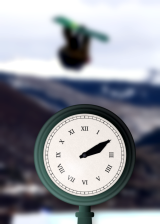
2:10
